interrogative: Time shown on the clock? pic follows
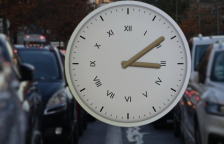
3:09
